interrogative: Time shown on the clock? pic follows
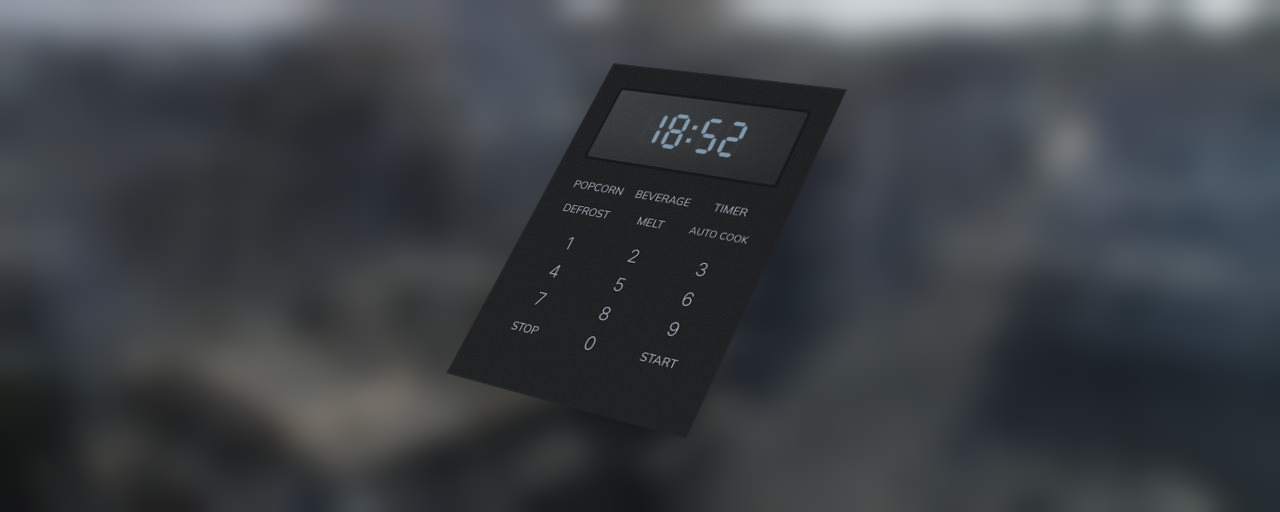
18:52
